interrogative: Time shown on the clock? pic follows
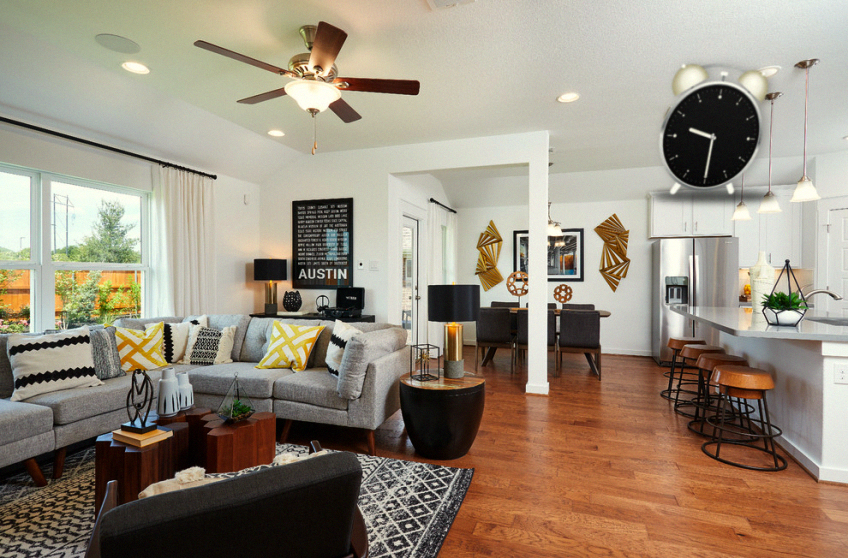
9:30
